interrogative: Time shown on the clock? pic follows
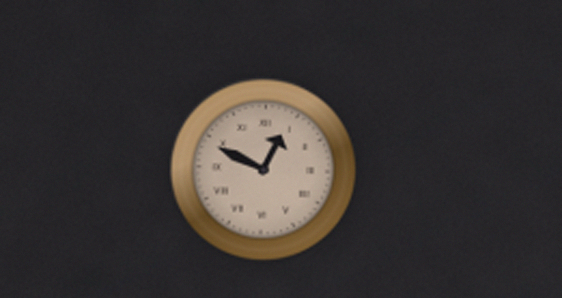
12:49
